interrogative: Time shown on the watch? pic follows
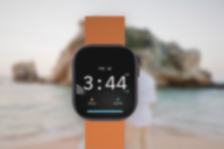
3:44
